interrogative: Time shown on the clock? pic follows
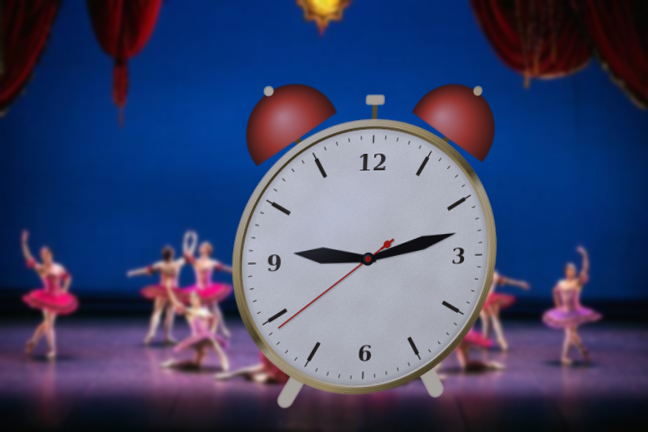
9:12:39
